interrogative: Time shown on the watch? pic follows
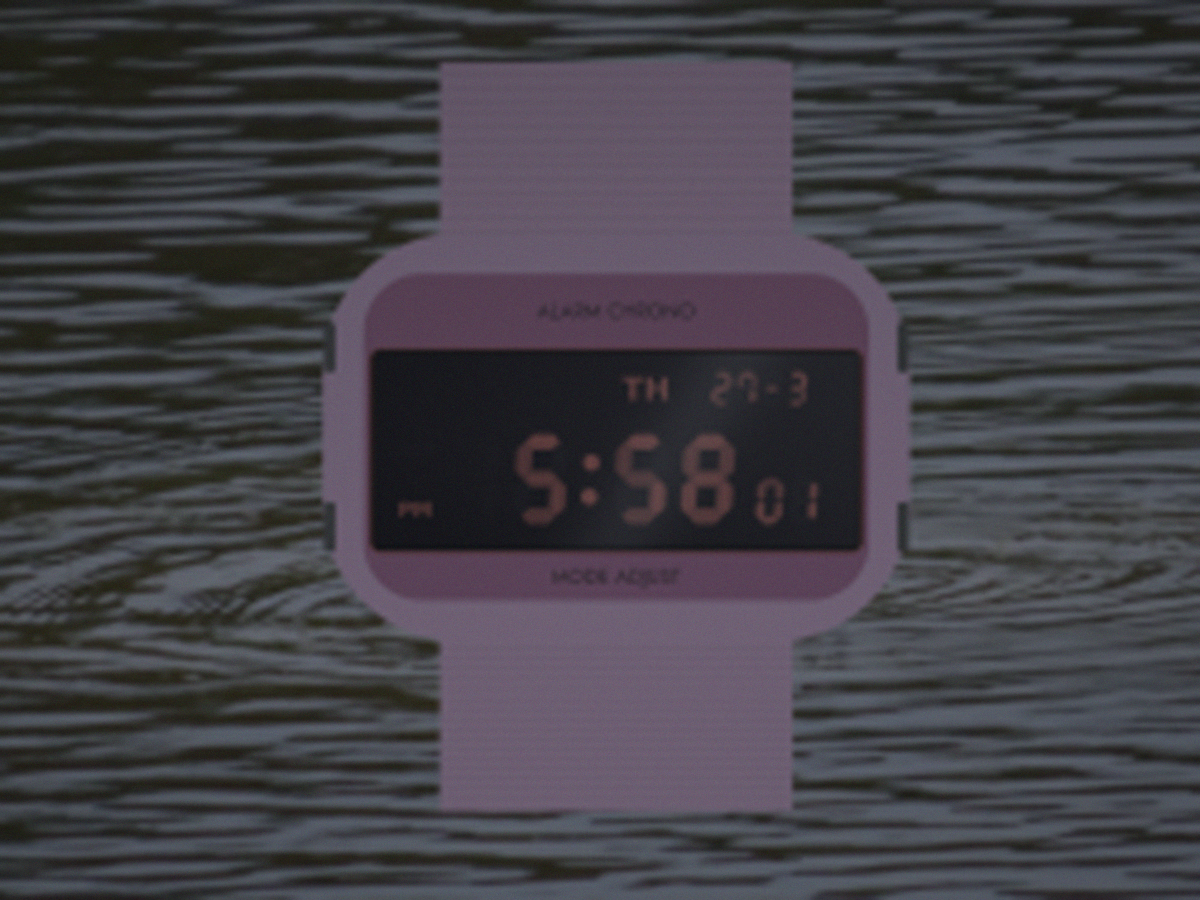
5:58:01
